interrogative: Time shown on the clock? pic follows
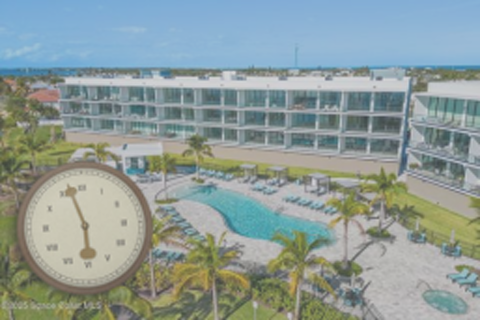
5:57
